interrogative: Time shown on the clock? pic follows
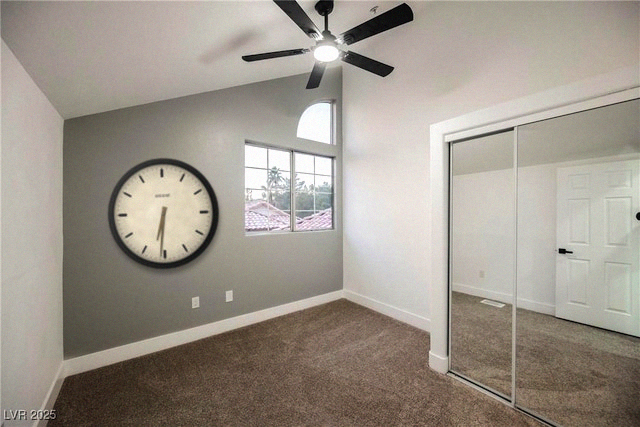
6:31
